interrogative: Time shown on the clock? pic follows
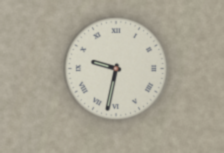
9:32
